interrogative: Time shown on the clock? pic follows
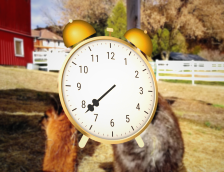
7:38
